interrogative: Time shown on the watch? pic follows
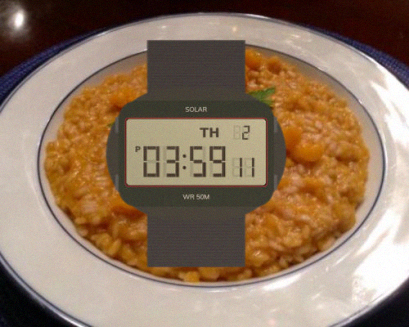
3:59:11
